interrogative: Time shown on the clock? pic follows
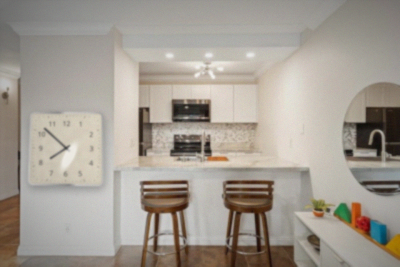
7:52
